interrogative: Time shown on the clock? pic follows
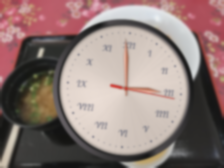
2:59:16
